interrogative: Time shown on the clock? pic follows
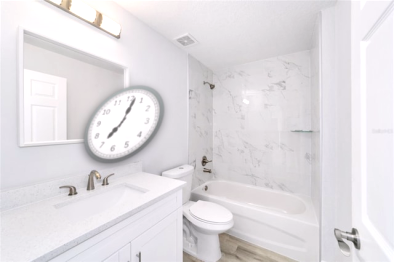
7:02
